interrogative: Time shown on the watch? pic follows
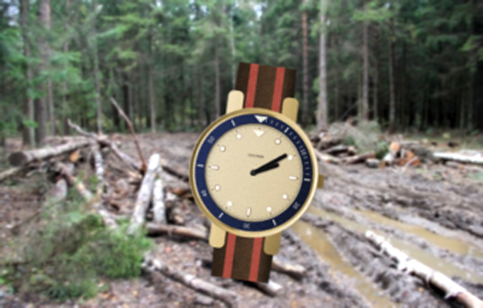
2:09
